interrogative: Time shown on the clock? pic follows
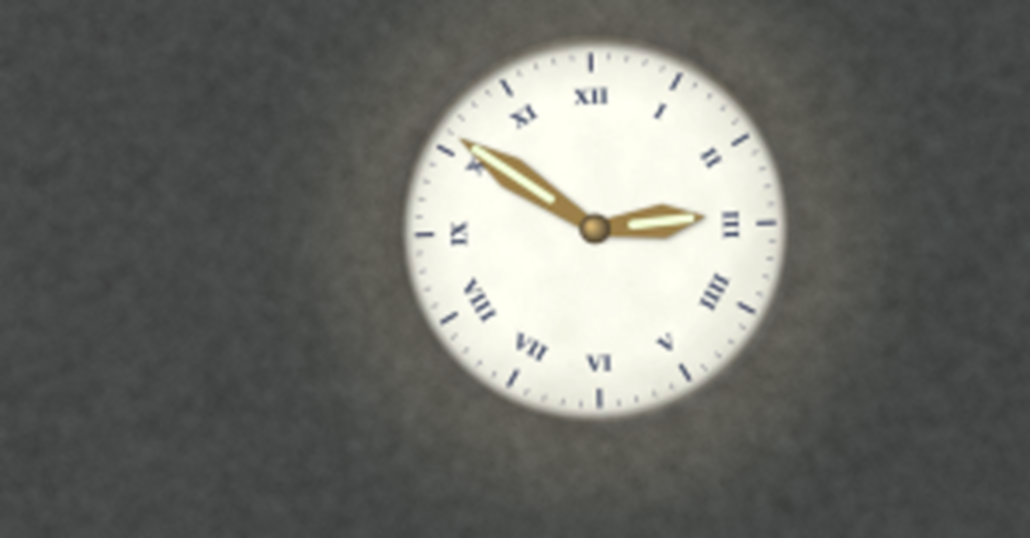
2:51
